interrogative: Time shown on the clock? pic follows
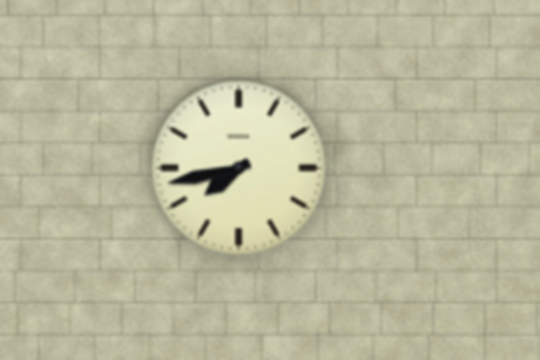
7:43
